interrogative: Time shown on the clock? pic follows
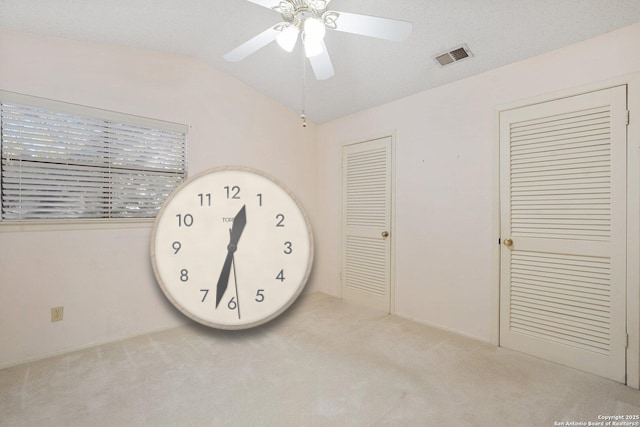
12:32:29
